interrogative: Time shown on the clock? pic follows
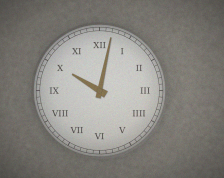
10:02
